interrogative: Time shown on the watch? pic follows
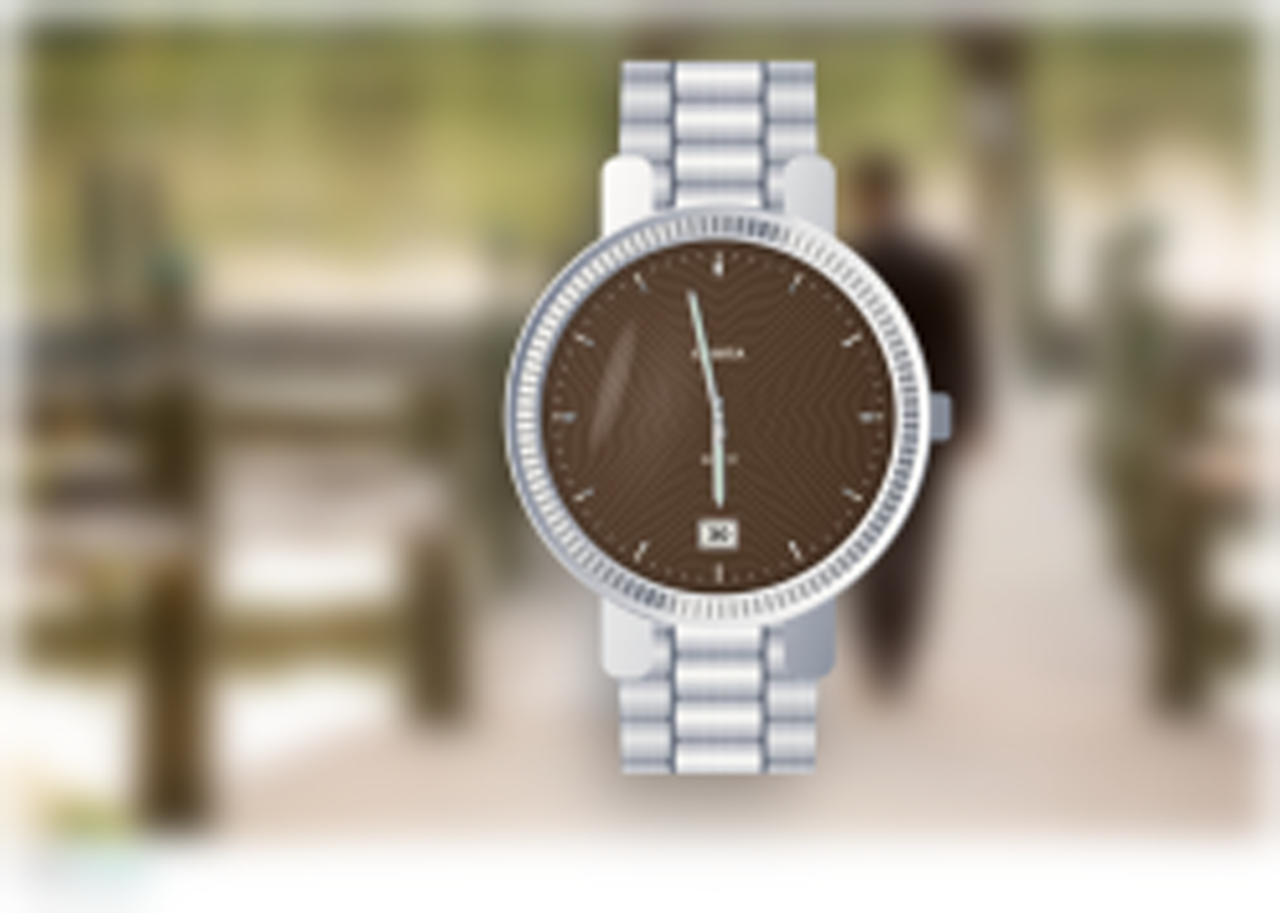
5:58
